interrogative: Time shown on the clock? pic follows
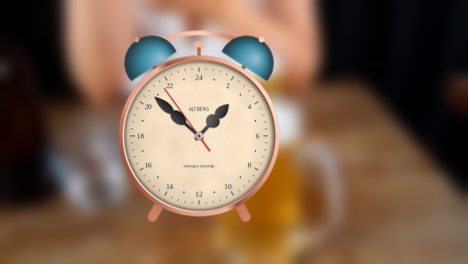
2:51:54
